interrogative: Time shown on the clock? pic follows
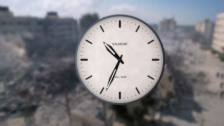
10:34
